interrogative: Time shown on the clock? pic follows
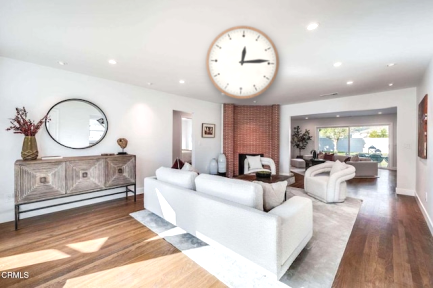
12:14
